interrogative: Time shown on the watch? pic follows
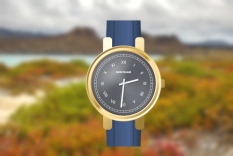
2:31
